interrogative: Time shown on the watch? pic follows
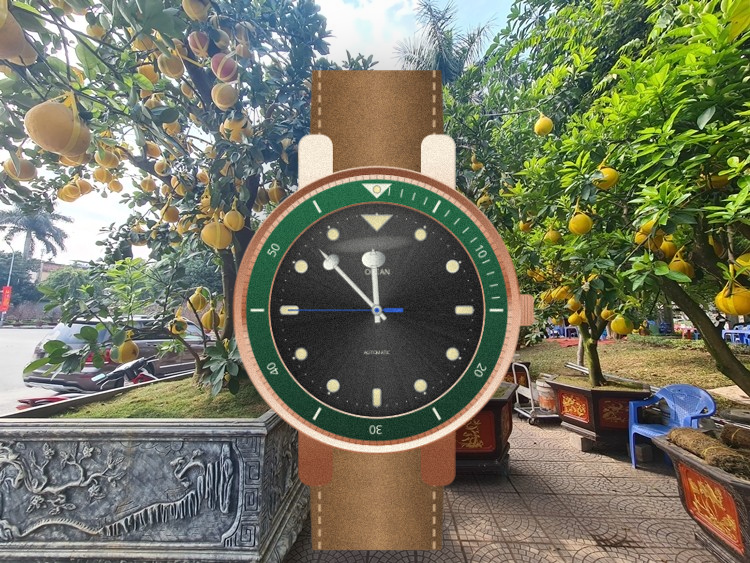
11:52:45
